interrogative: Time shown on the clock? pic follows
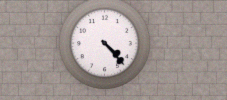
4:23
